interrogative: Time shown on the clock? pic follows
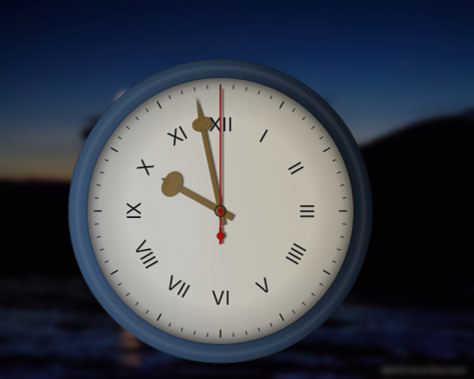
9:58:00
